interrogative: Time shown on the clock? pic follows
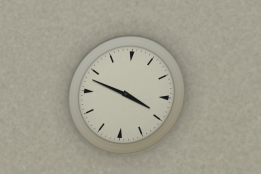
3:48
